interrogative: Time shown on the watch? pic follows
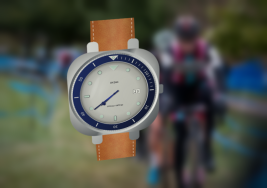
7:39
